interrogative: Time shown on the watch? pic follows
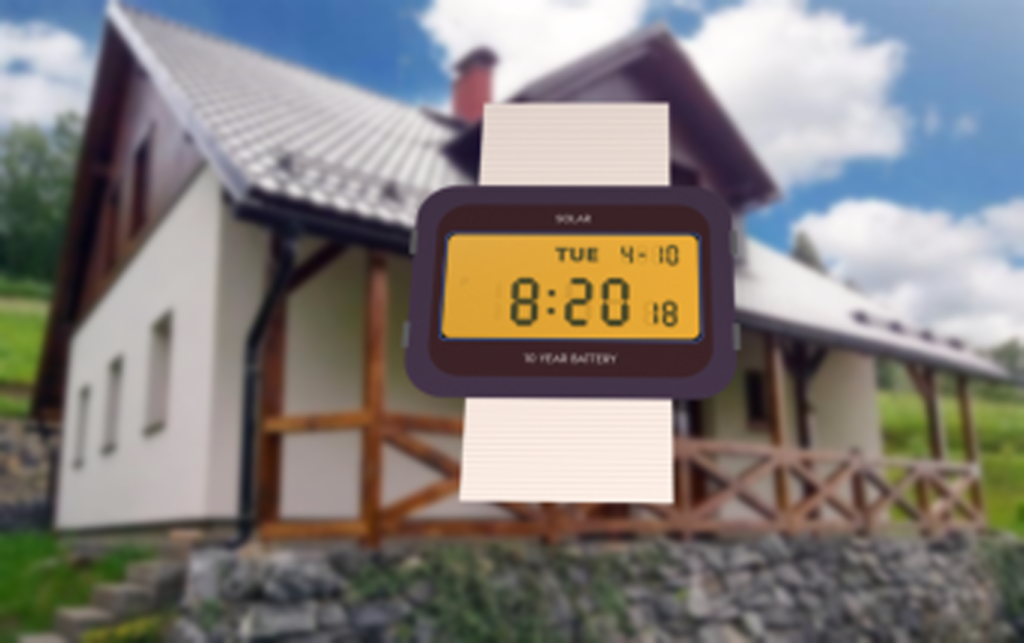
8:20:18
